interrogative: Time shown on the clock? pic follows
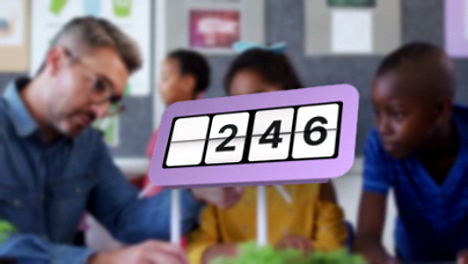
2:46
